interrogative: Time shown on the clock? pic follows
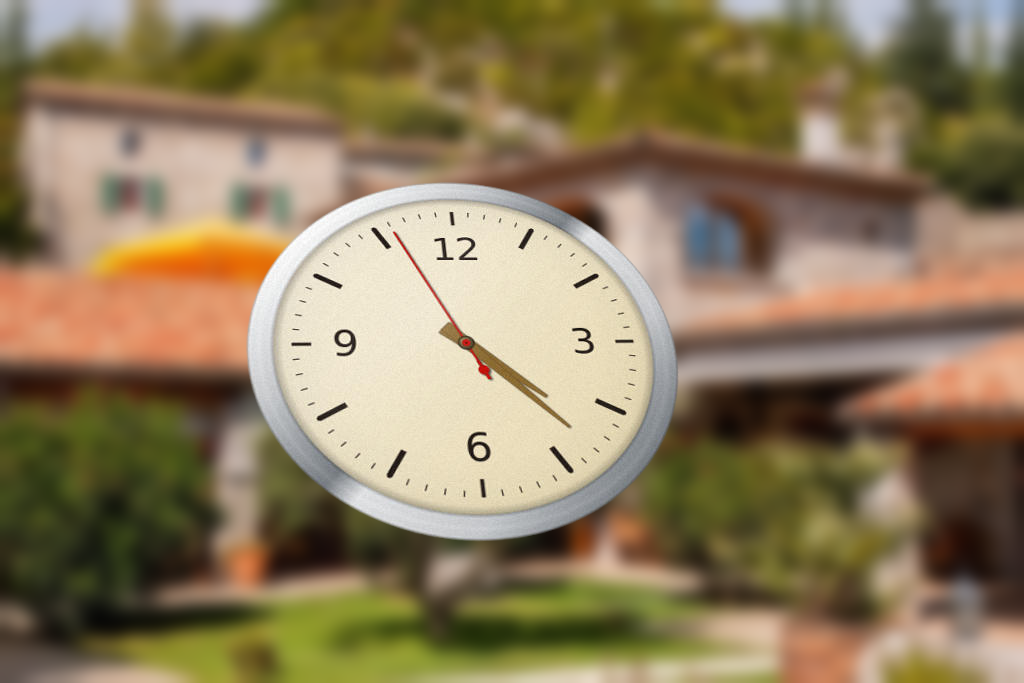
4:22:56
